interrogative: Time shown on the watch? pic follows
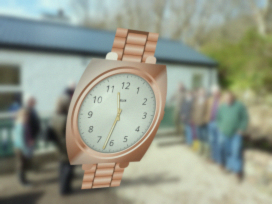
11:32
